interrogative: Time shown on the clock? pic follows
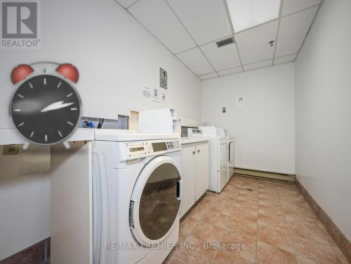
2:13
